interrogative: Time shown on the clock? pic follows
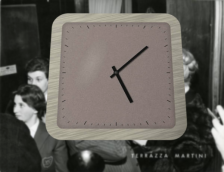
5:08
